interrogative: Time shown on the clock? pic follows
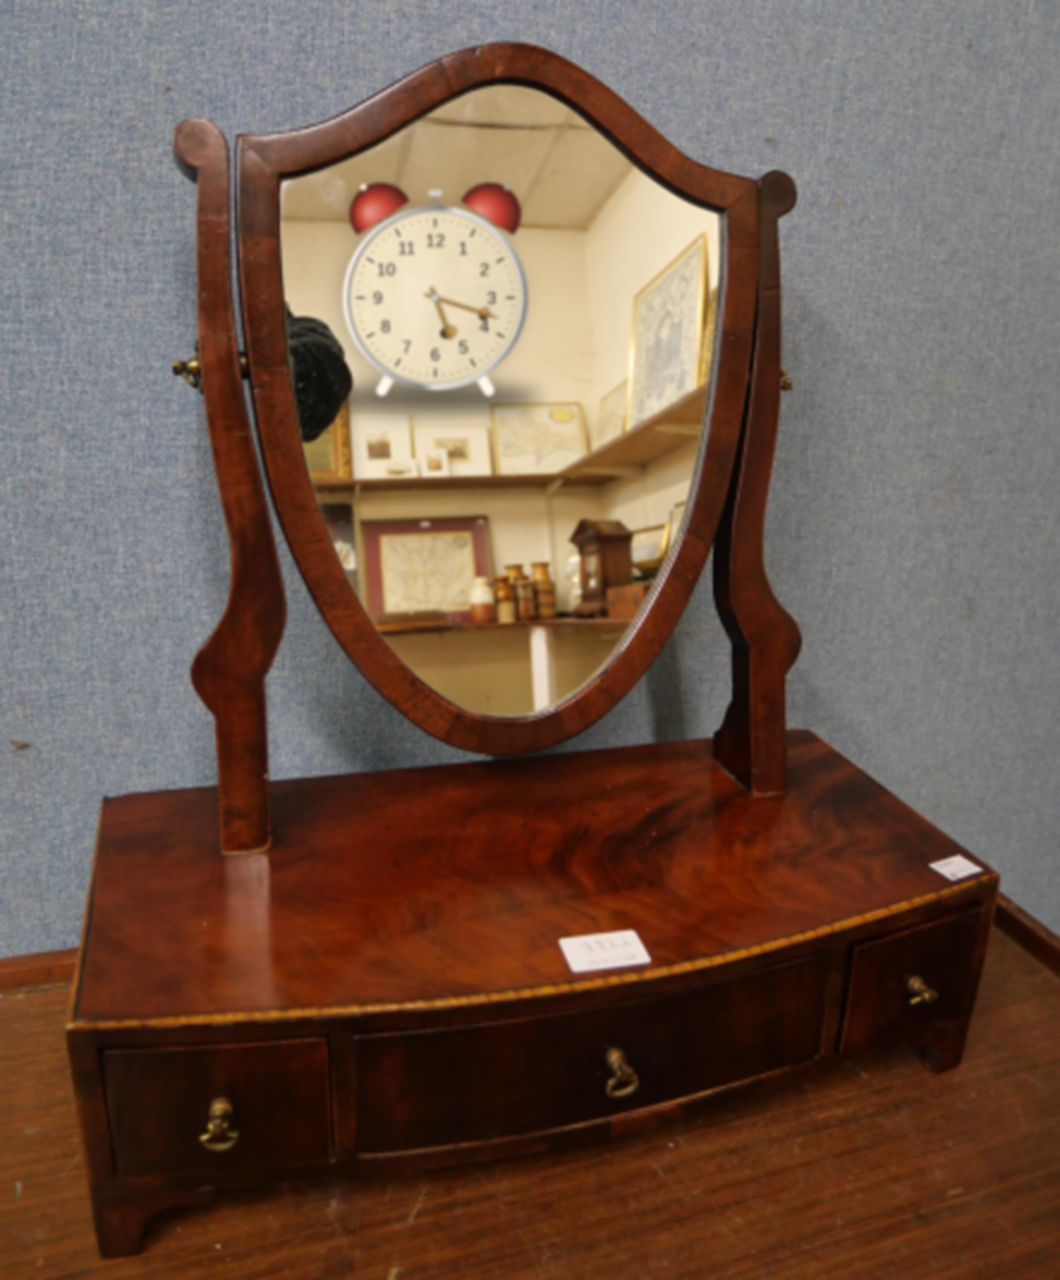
5:18
